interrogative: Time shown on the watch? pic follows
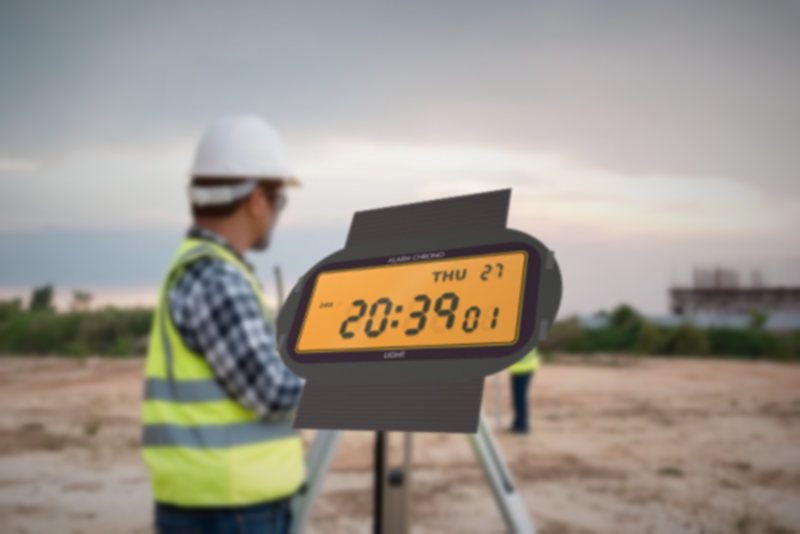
20:39:01
